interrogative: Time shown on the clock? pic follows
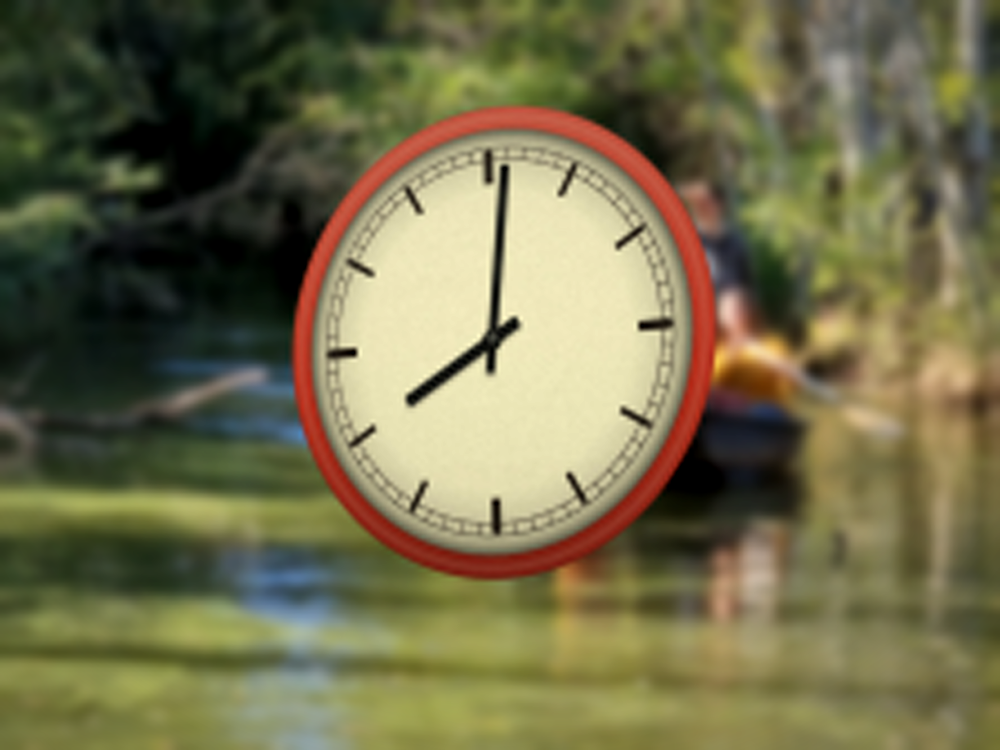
8:01
